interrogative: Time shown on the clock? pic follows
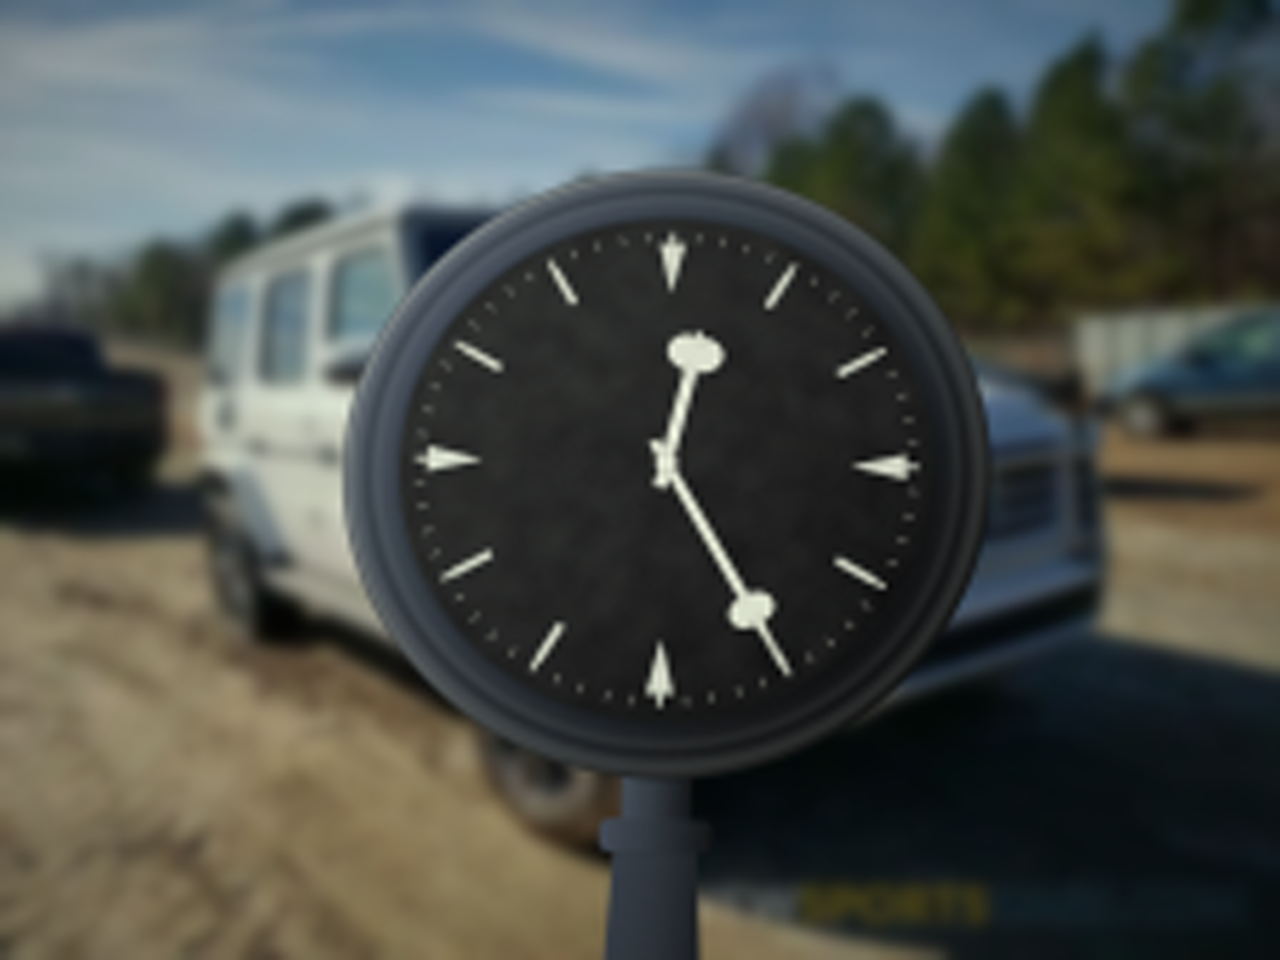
12:25
